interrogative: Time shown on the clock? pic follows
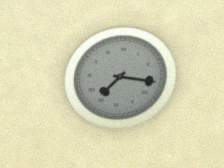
7:16
